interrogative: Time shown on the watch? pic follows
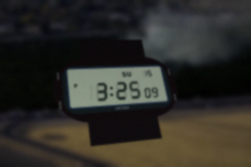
3:25
